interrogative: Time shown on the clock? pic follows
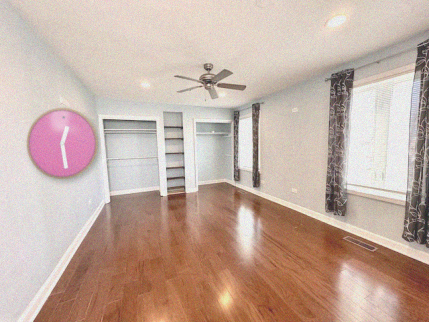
12:28
